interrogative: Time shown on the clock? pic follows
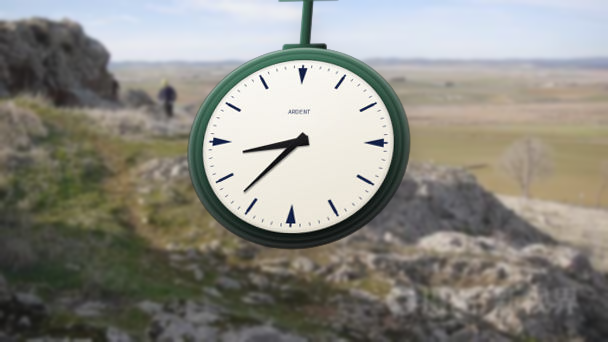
8:37
